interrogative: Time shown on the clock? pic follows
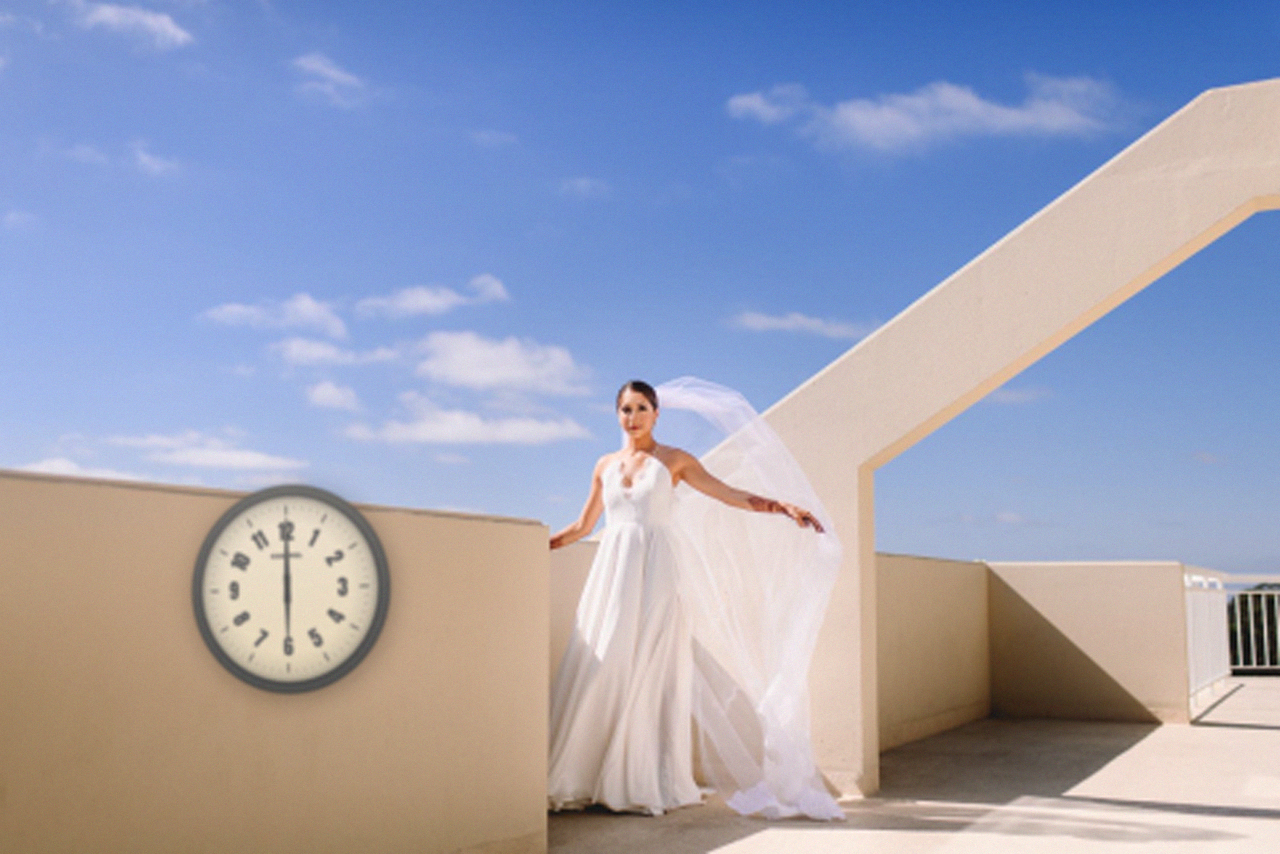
6:00
